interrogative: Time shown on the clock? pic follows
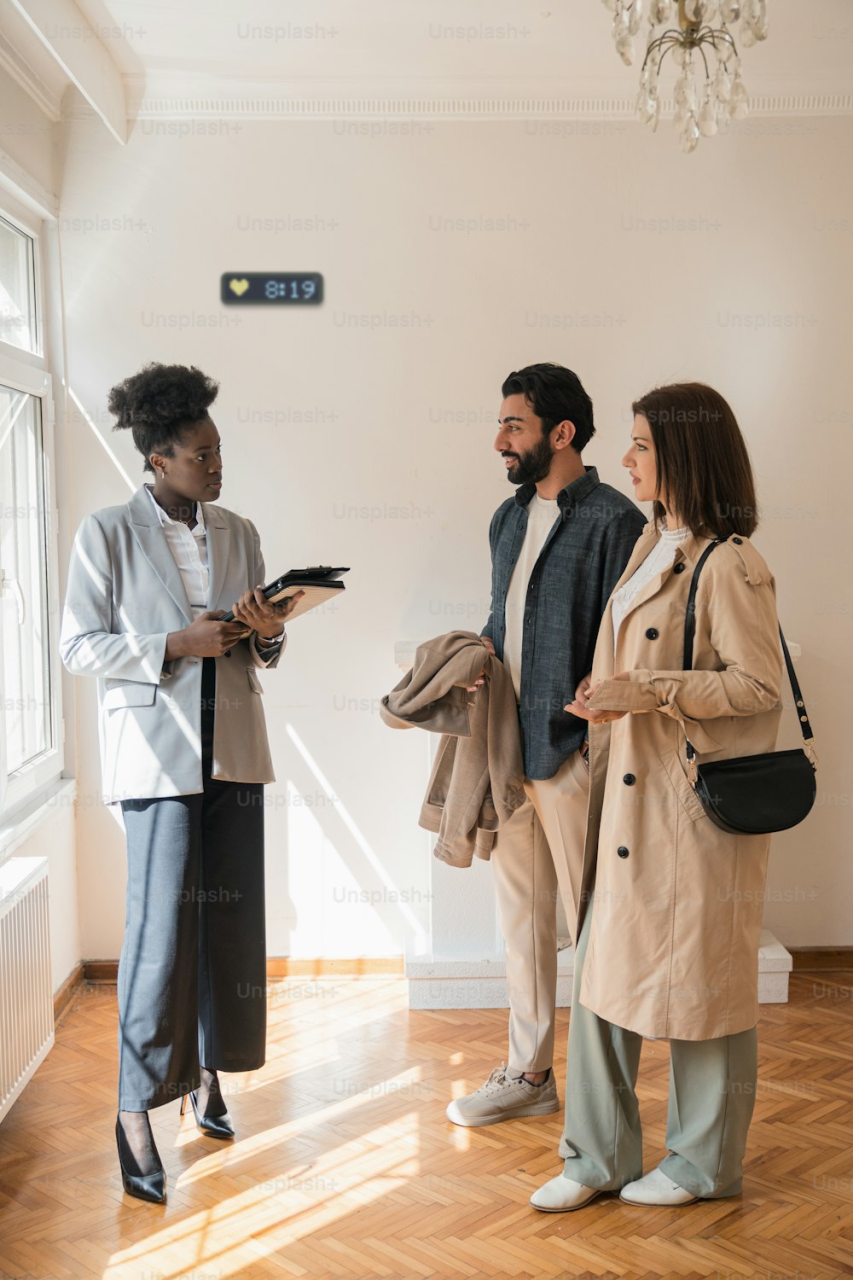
8:19
